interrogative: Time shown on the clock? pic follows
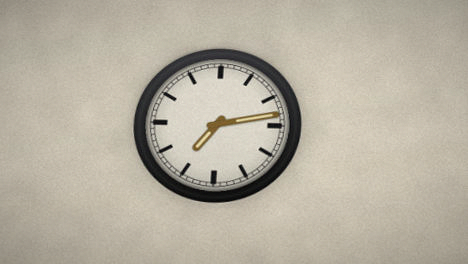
7:13
